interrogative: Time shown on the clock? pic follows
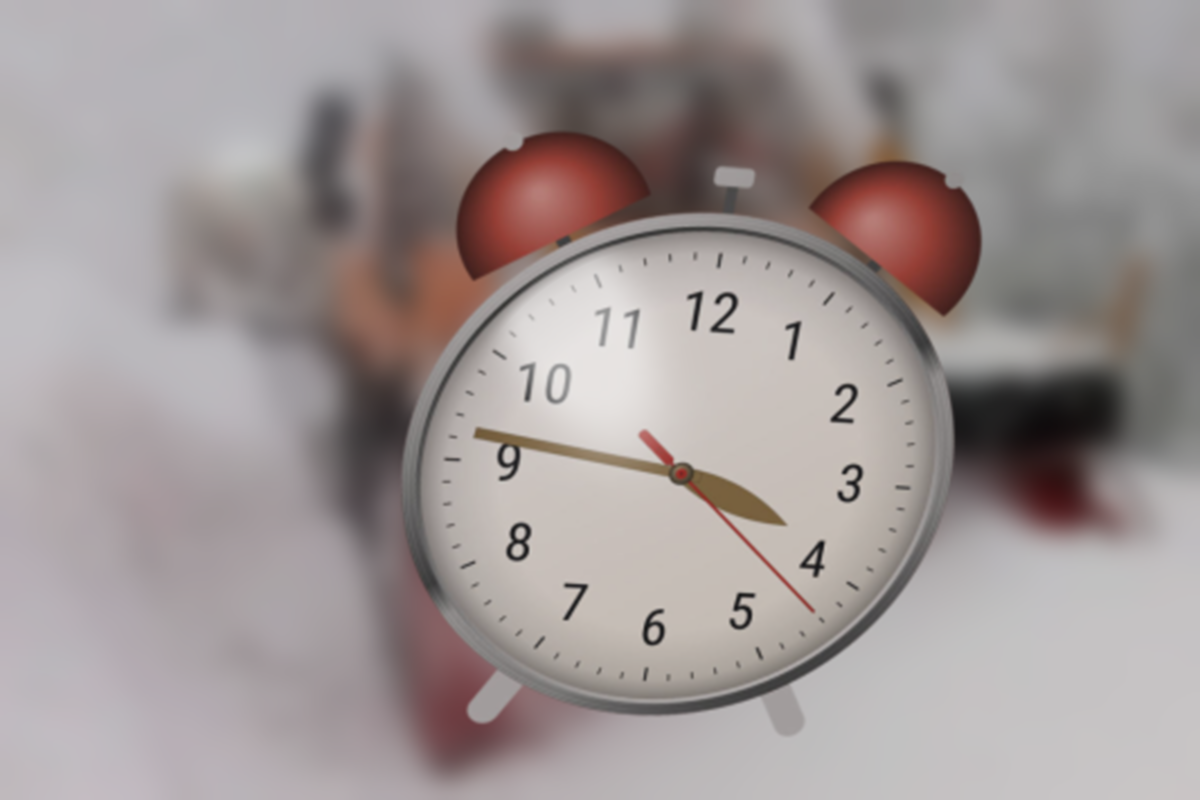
3:46:22
